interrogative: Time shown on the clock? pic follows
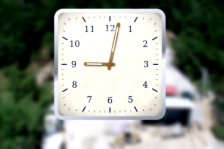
9:02
